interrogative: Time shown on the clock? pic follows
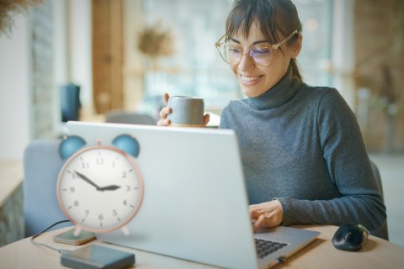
2:51
